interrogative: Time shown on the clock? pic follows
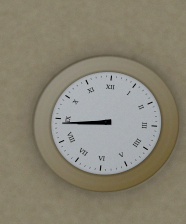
8:44
